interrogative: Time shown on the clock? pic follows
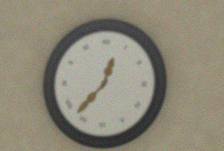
12:37
